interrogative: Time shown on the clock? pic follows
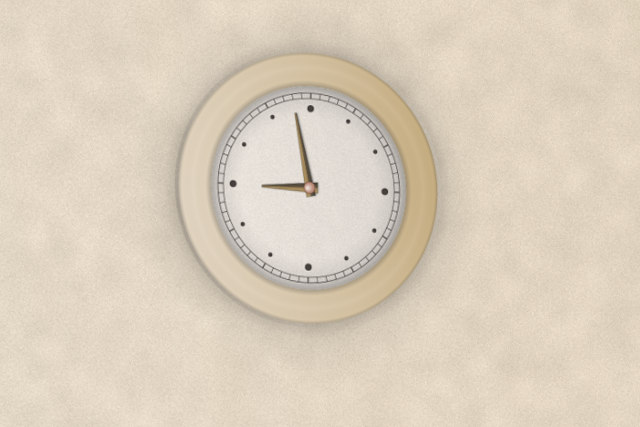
8:58
